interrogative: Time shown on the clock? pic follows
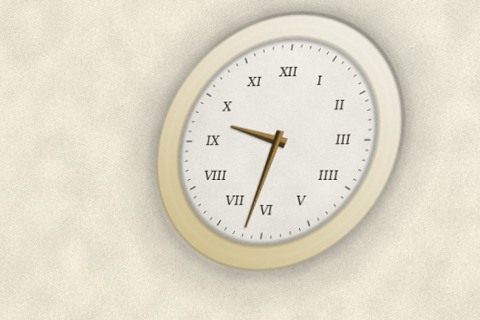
9:32
